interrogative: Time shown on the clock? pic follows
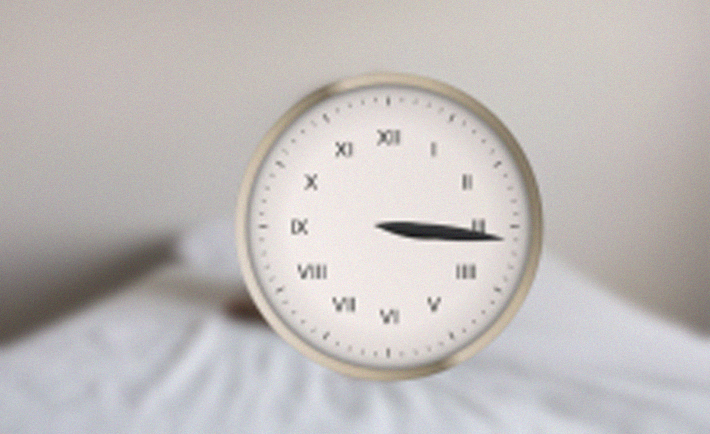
3:16
